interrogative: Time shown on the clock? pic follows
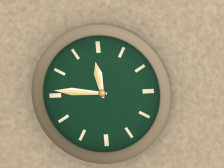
11:46
